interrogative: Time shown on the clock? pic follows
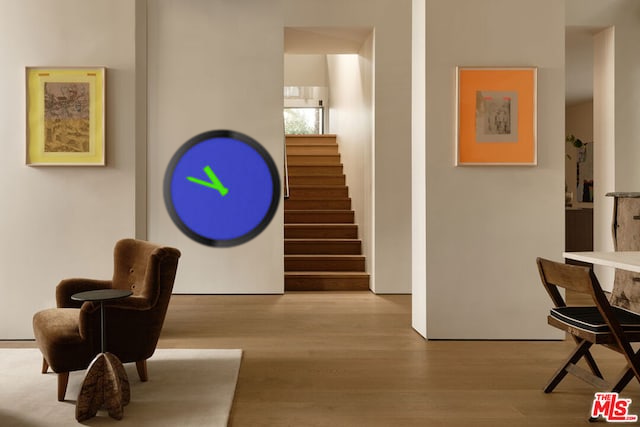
10:48
